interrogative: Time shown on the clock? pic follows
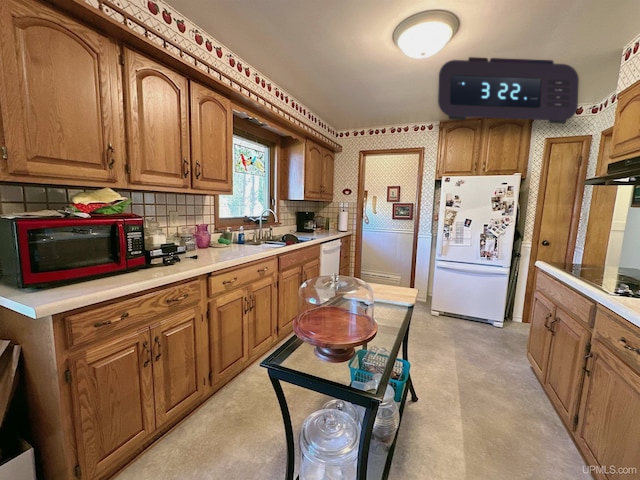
3:22
